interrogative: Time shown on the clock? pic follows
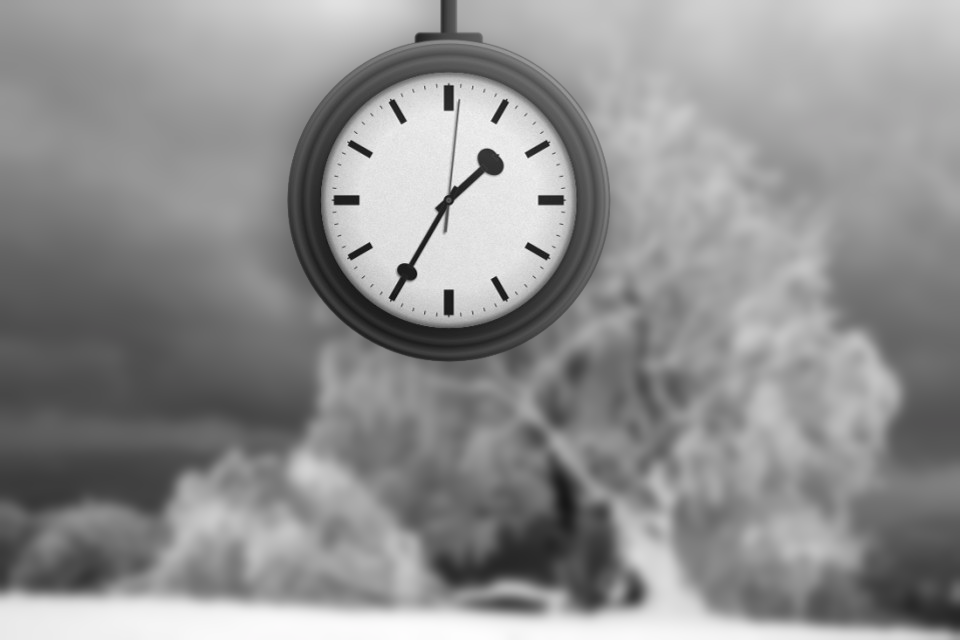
1:35:01
